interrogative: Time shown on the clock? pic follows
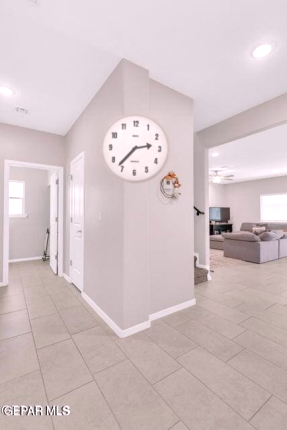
2:37
